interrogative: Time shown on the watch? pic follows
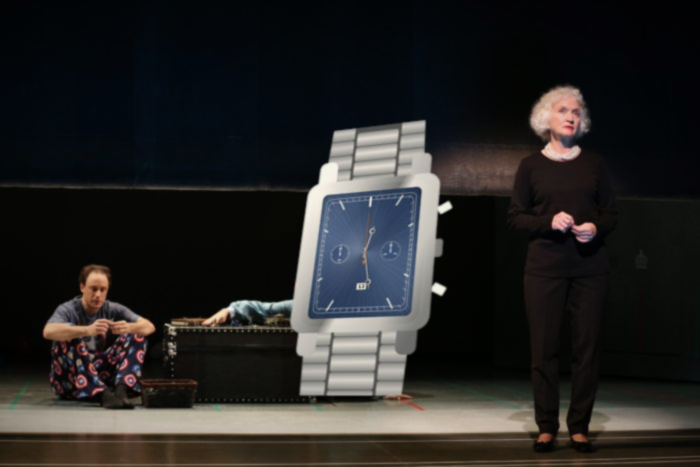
12:28
